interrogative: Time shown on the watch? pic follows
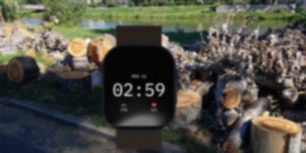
2:59
